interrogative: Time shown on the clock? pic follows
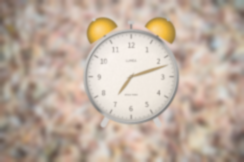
7:12
